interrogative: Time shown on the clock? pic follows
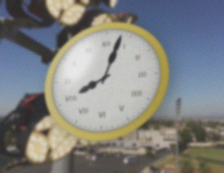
8:03
